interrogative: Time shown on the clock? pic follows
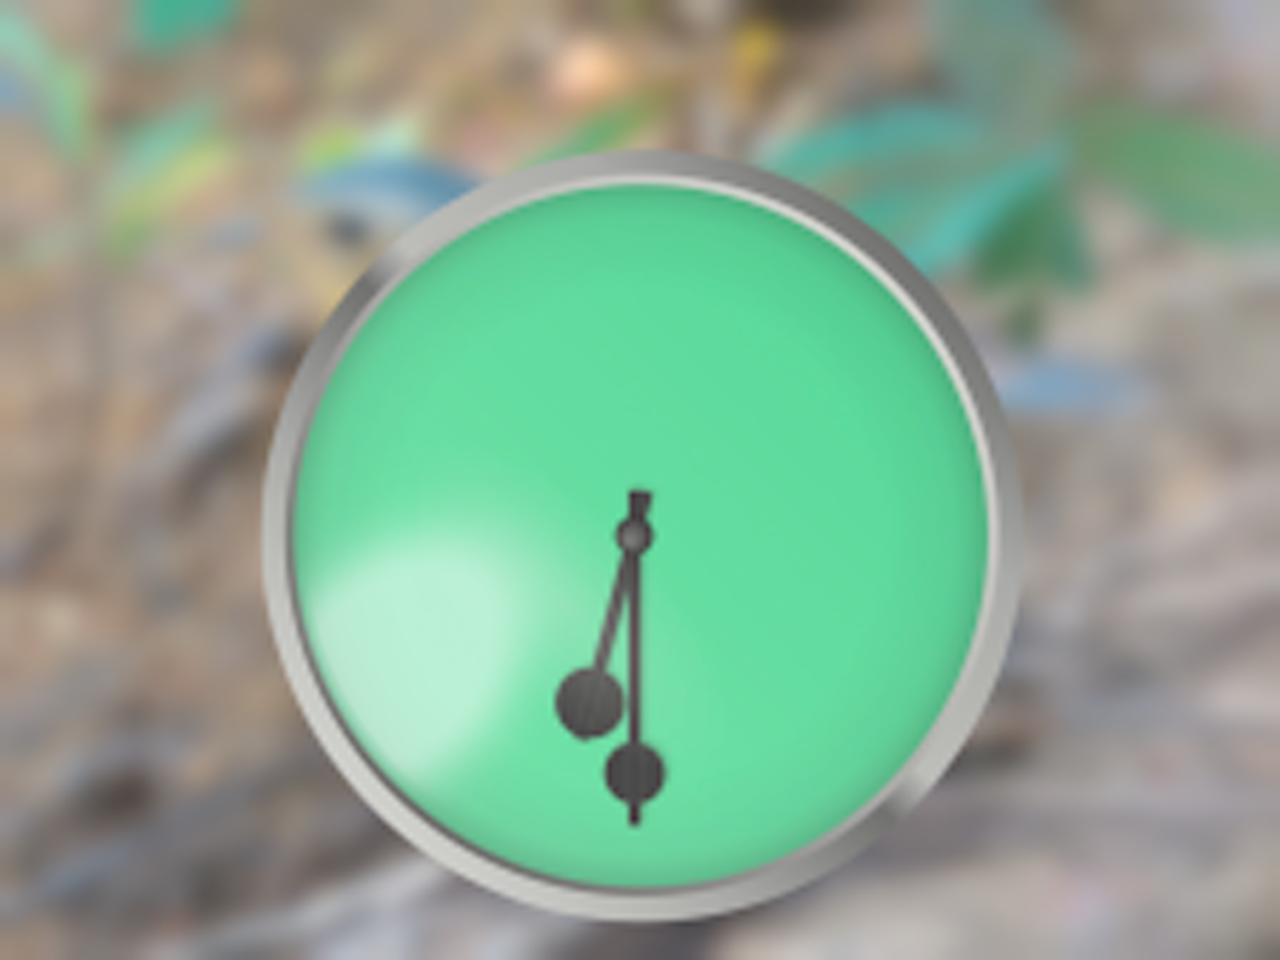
6:30
